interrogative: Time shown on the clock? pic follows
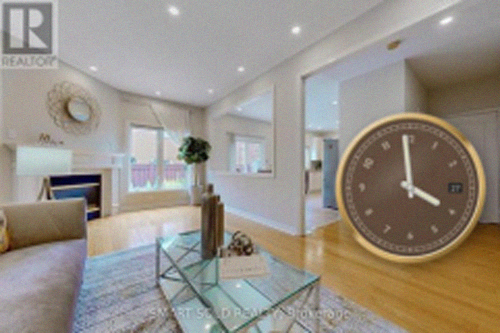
3:59
